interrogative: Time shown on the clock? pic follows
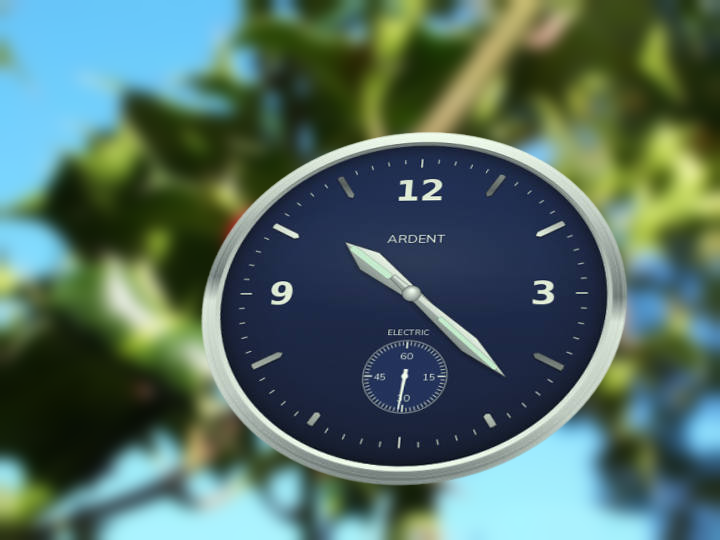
10:22:31
